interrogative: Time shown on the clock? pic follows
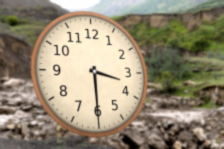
3:30
